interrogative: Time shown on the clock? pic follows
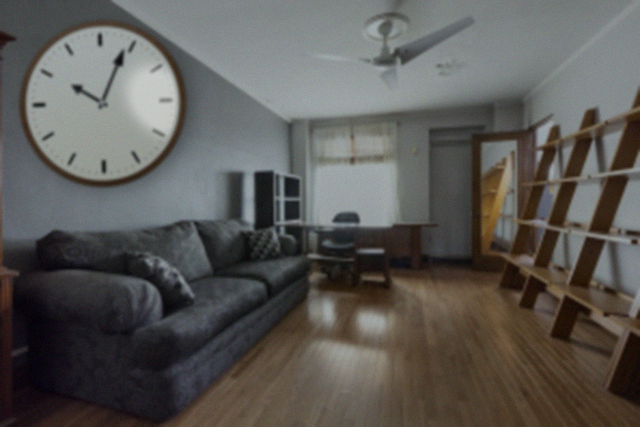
10:04
